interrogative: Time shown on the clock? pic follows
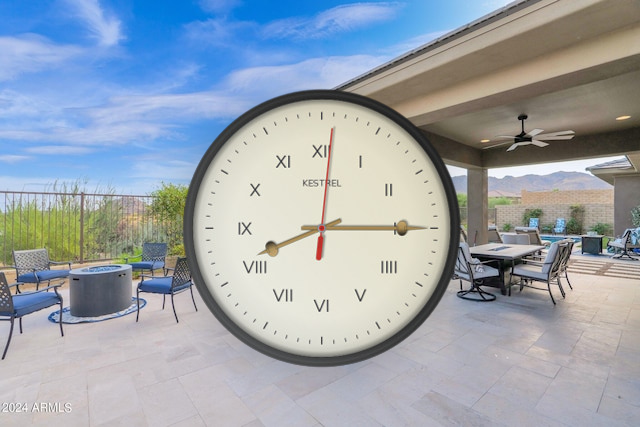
8:15:01
